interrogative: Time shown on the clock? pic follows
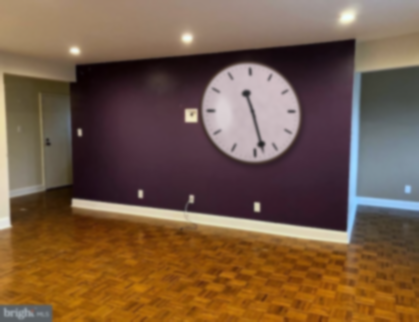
11:28
